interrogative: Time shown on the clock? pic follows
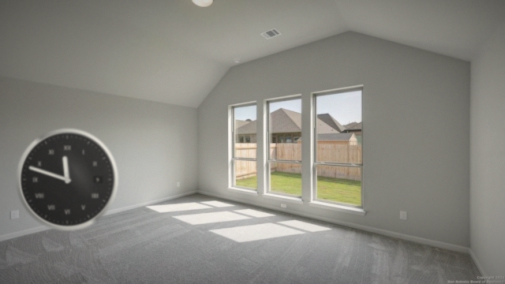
11:48
